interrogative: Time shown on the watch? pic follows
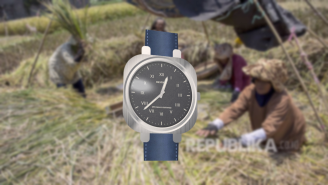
12:38
